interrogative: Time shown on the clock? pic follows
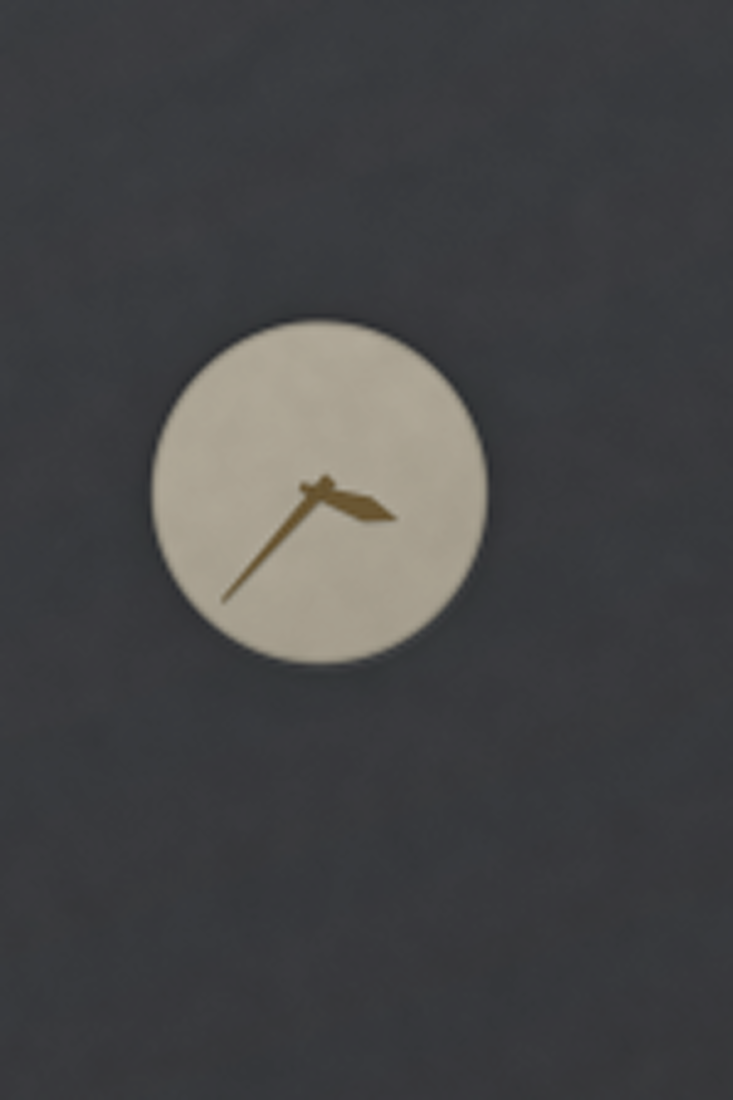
3:37
